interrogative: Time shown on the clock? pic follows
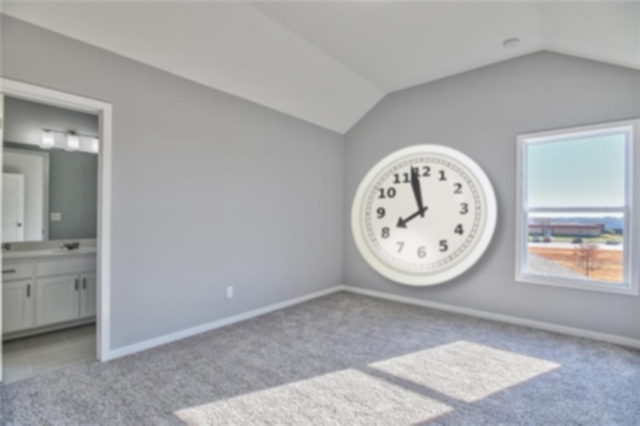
7:58
